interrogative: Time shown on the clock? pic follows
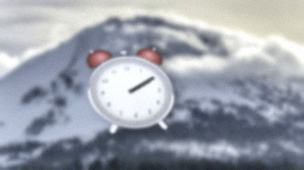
2:10
